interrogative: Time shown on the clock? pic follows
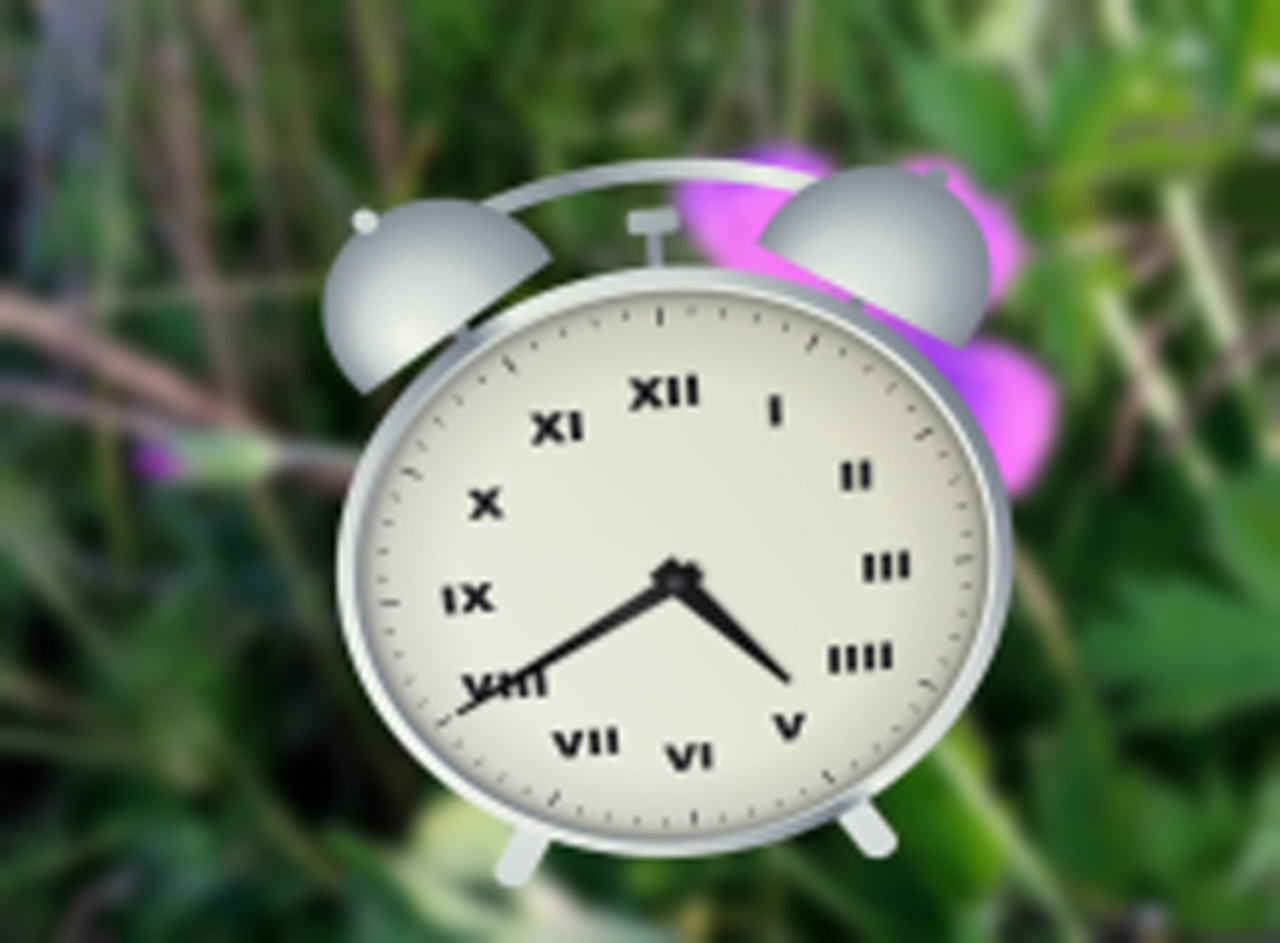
4:40
